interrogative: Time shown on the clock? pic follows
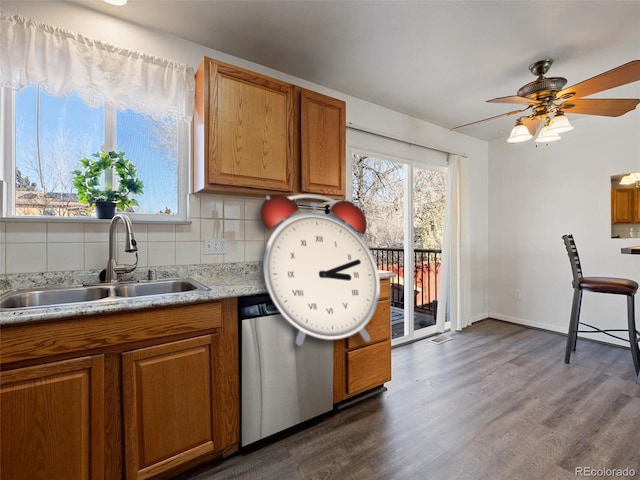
3:12
